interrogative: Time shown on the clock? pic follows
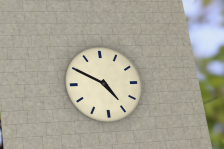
4:50
